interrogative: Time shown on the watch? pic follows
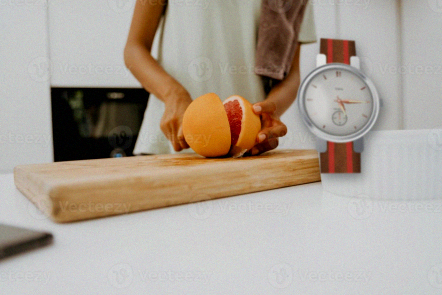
5:15
